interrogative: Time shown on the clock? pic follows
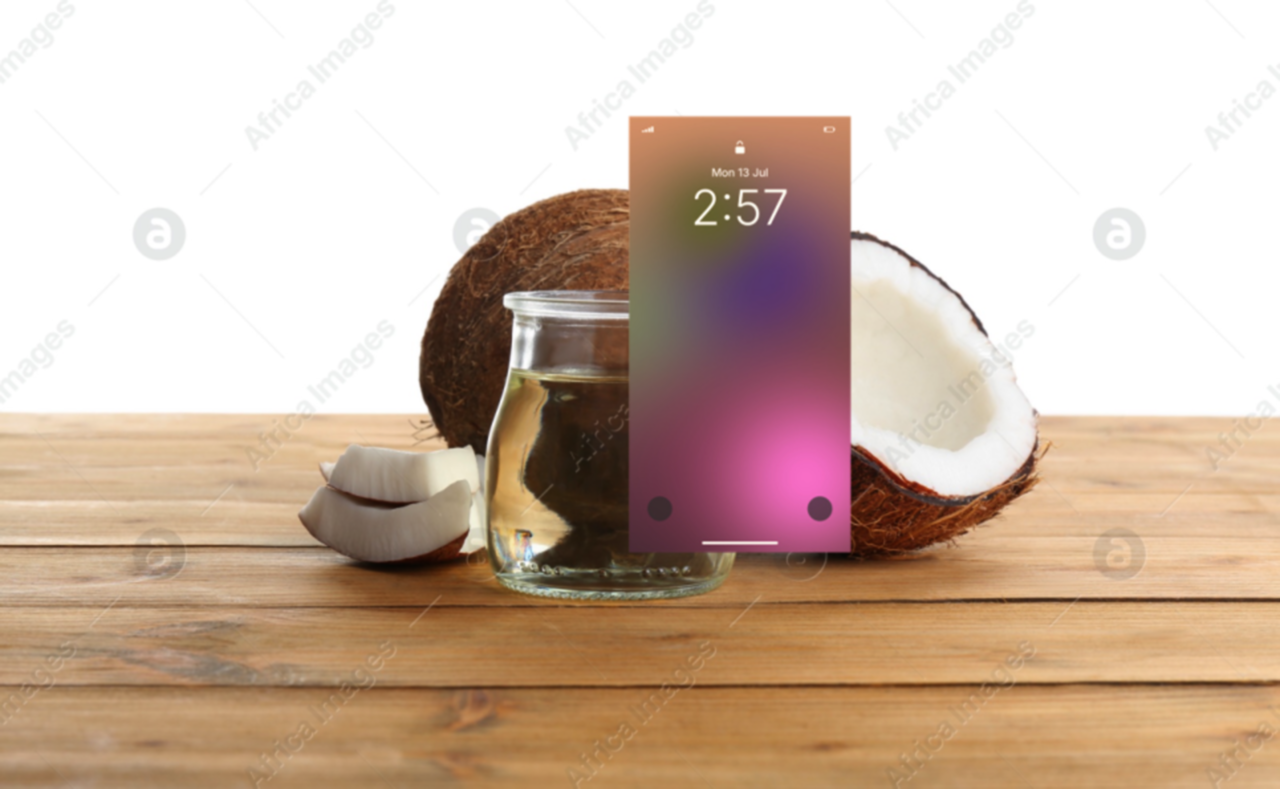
2:57
